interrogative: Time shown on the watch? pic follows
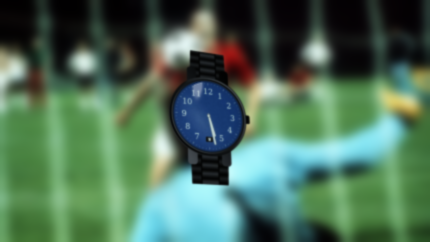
5:28
